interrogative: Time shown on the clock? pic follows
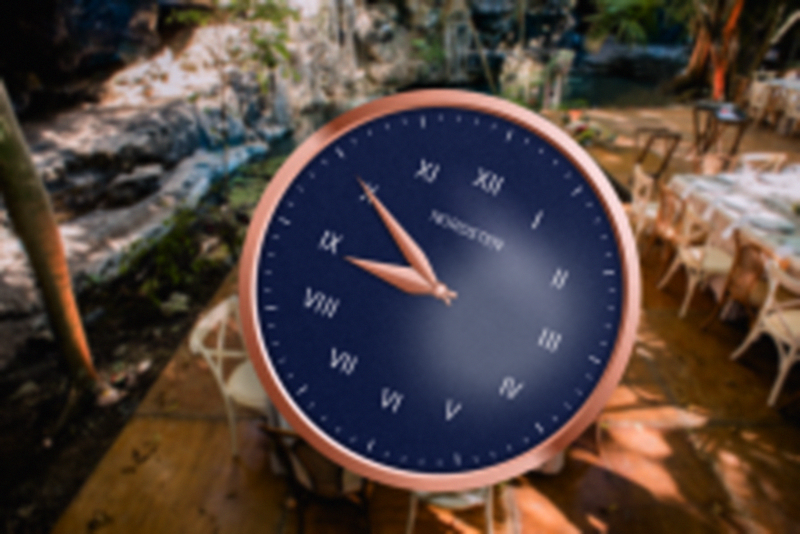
8:50
